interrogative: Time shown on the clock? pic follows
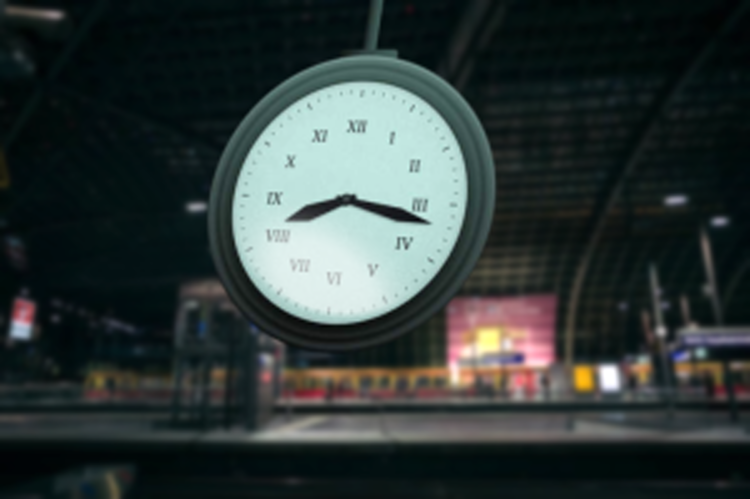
8:17
